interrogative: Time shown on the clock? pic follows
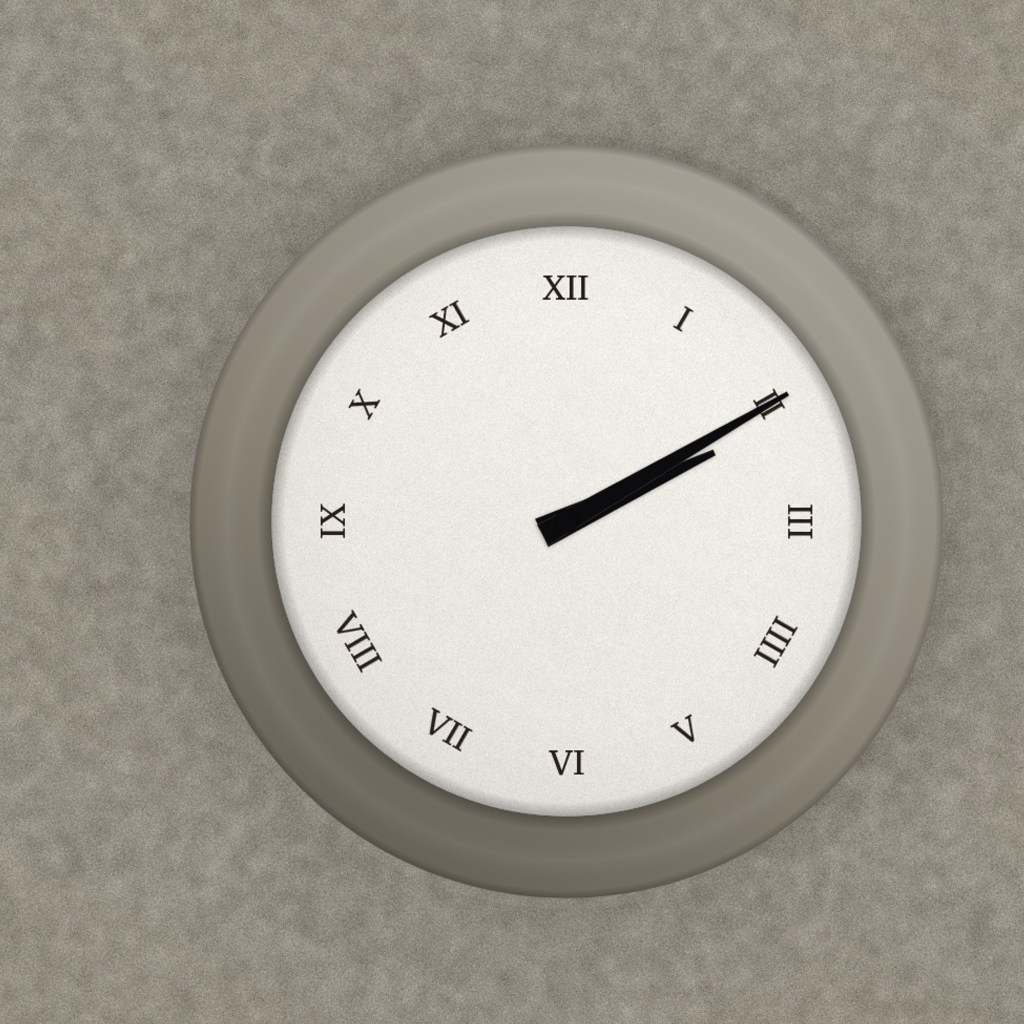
2:10
